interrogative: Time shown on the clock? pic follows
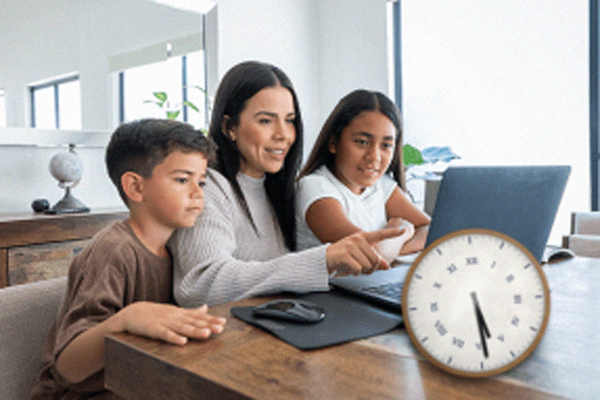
5:29
